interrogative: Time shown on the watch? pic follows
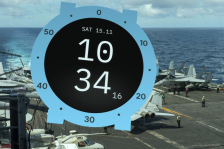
10:34:16
